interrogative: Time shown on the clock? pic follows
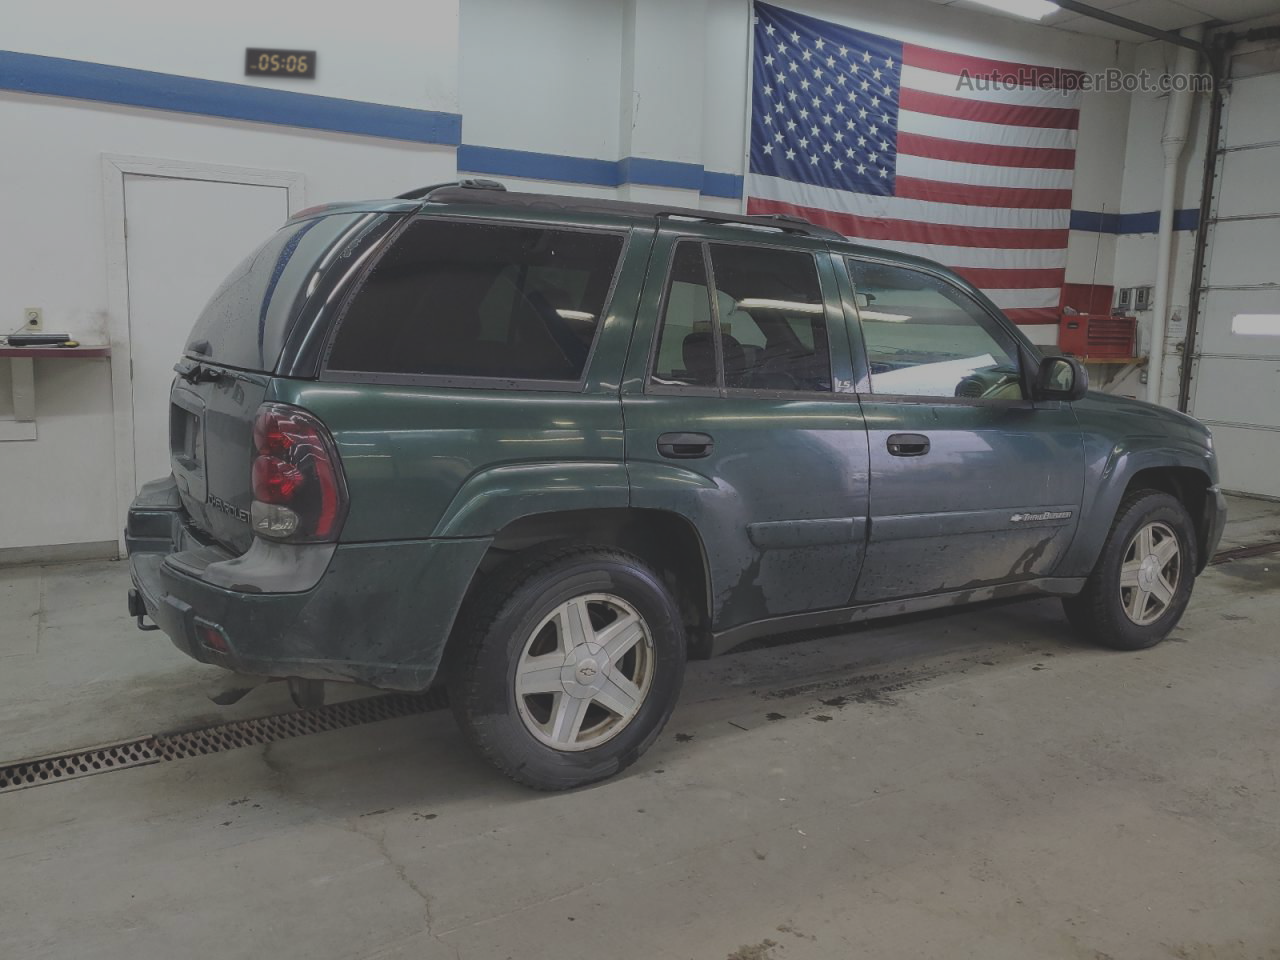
5:06
